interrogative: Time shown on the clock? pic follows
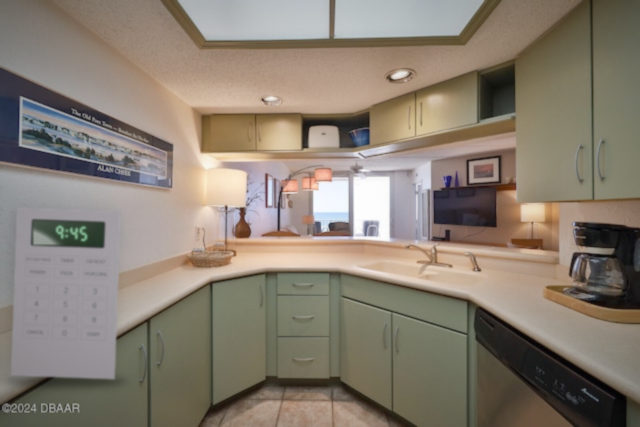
9:45
